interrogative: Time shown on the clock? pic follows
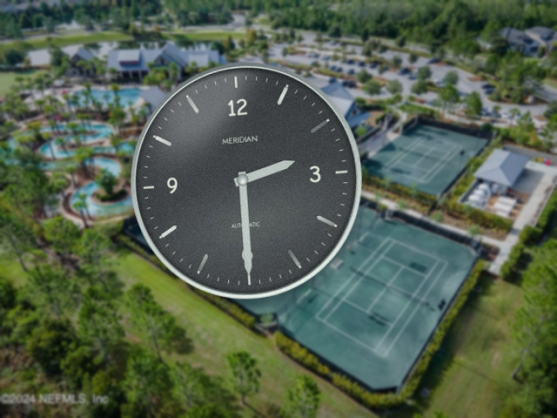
2:30
